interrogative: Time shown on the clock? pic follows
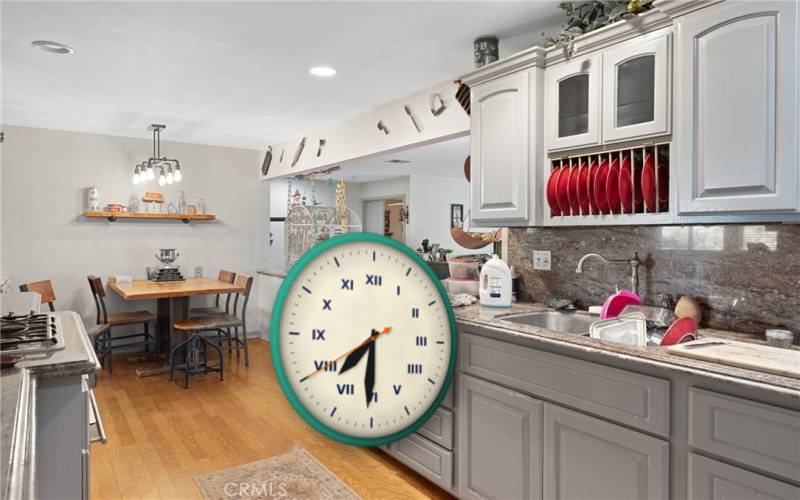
7:30:40
